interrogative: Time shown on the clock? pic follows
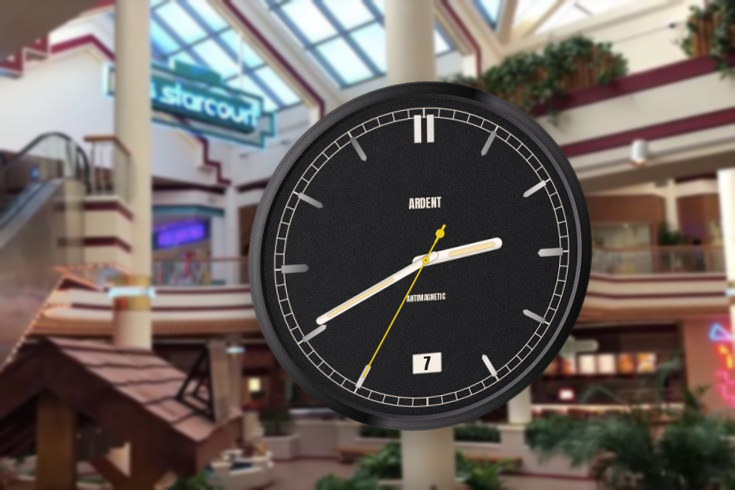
2:40:35
